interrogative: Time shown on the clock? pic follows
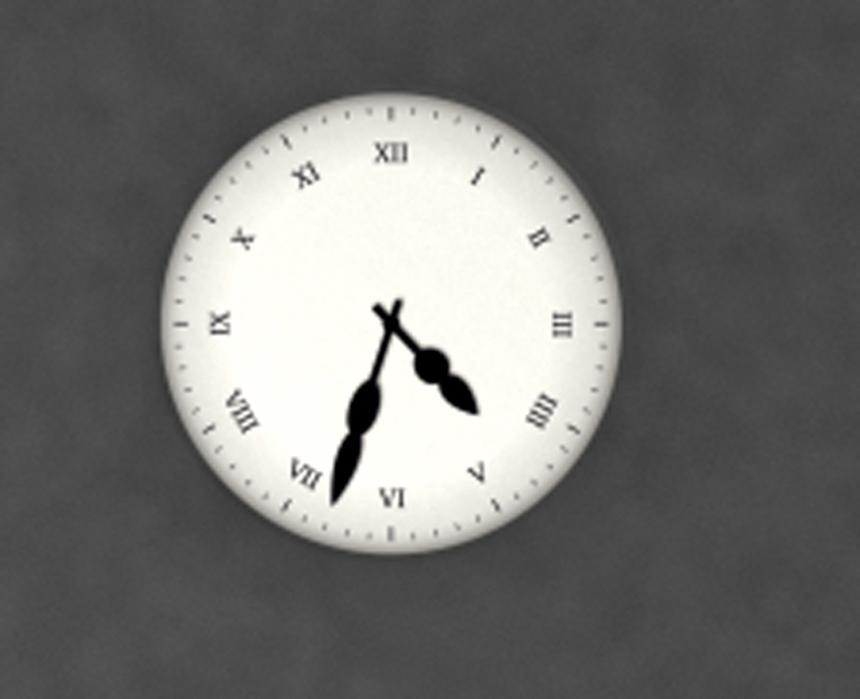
4:33
